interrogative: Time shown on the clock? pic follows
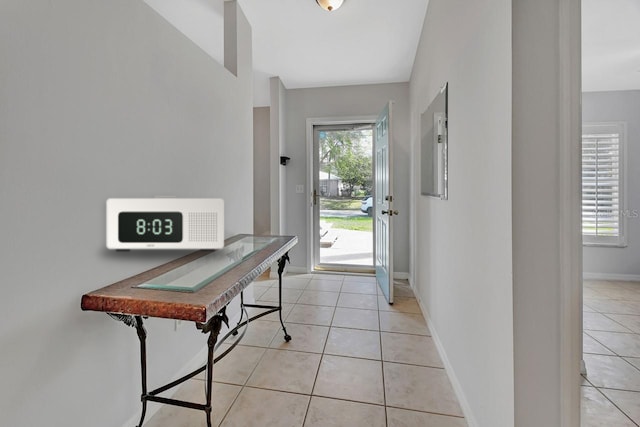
8:03
